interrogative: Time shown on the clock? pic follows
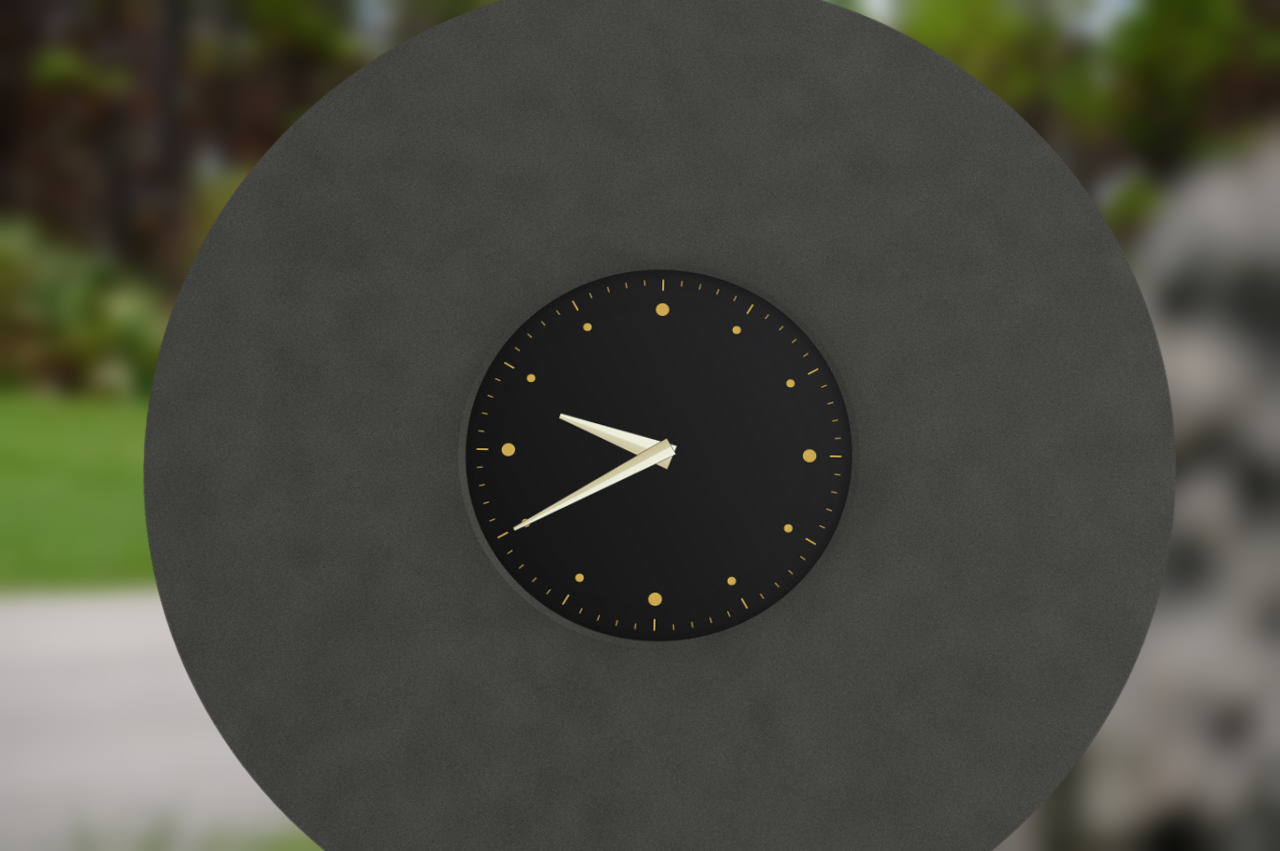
9:40
